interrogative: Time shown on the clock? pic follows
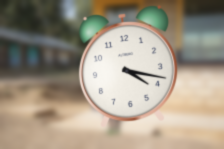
4:18
